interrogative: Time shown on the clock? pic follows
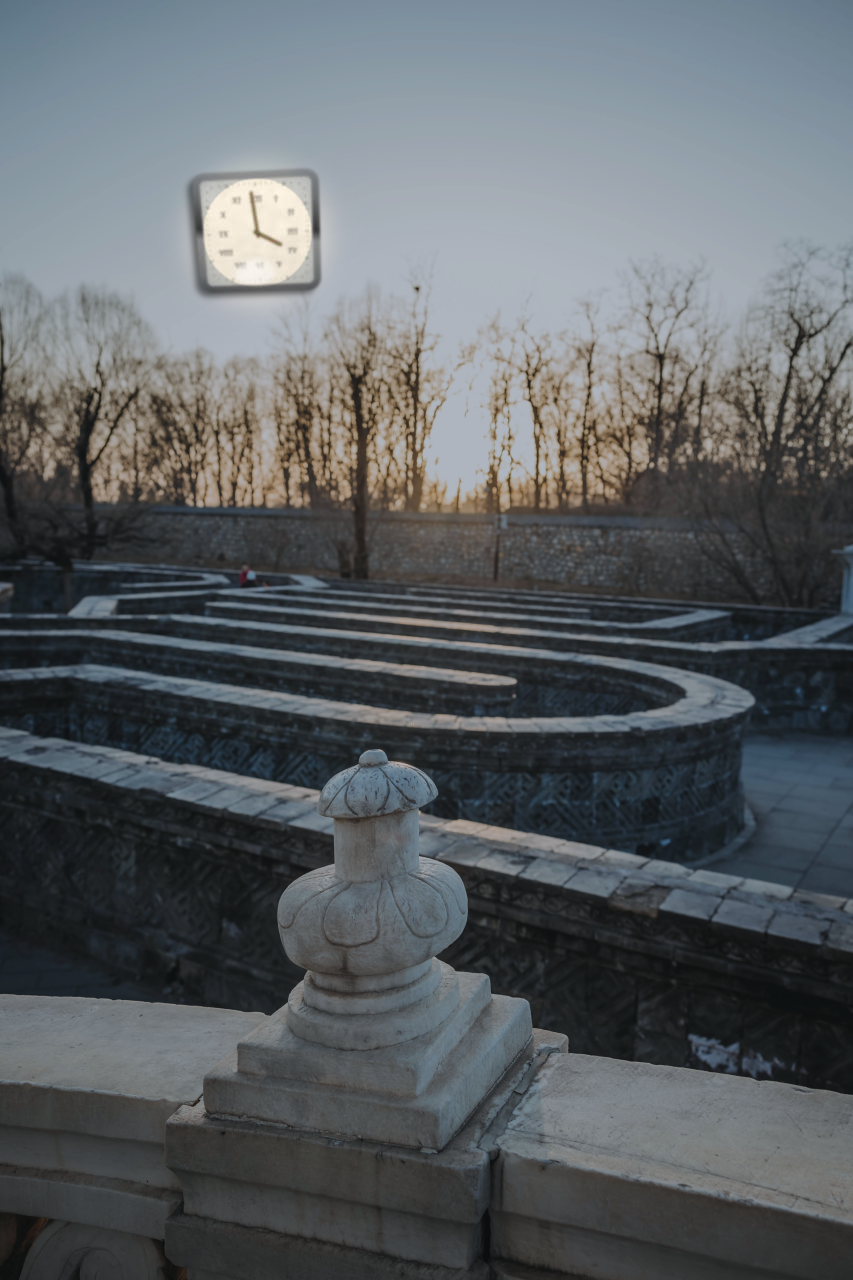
3:59
